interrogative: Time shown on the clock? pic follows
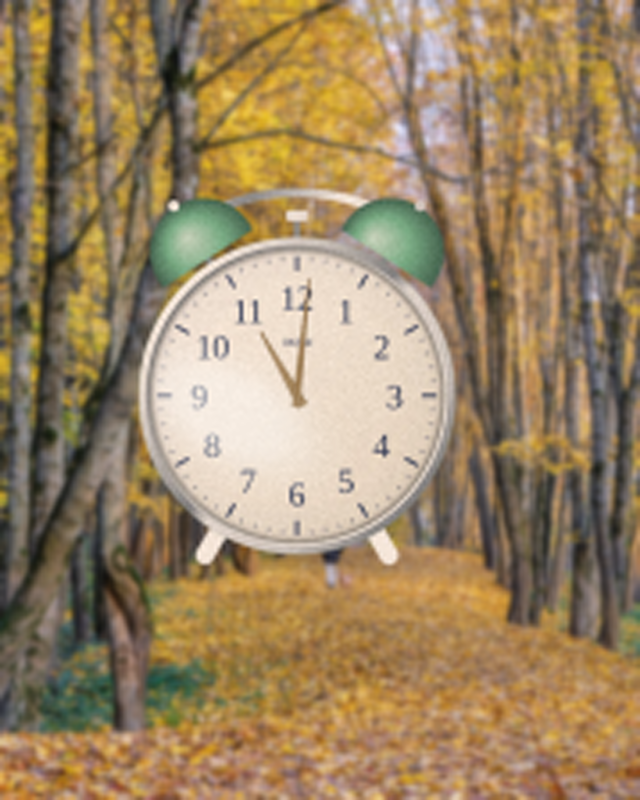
11:01
